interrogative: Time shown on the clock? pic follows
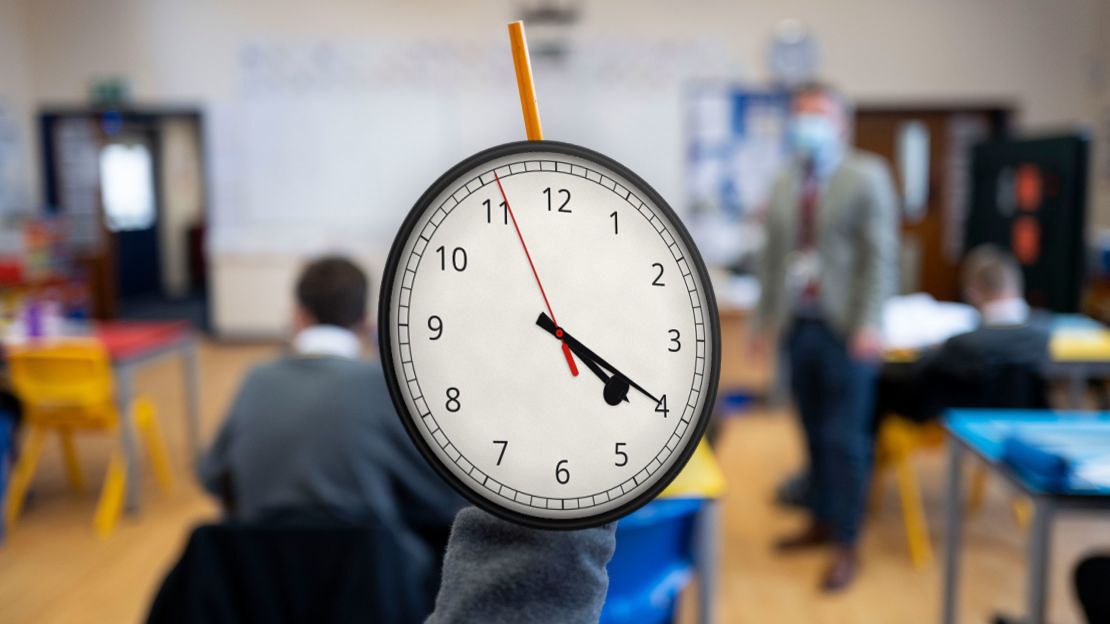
4:19:56
